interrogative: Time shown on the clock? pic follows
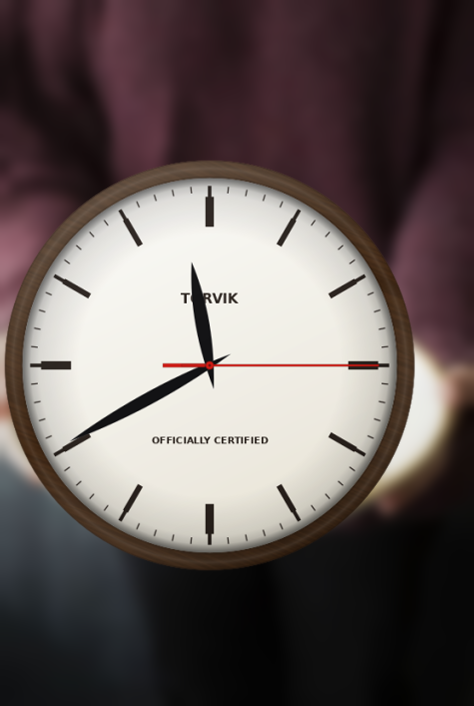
11:40:15
